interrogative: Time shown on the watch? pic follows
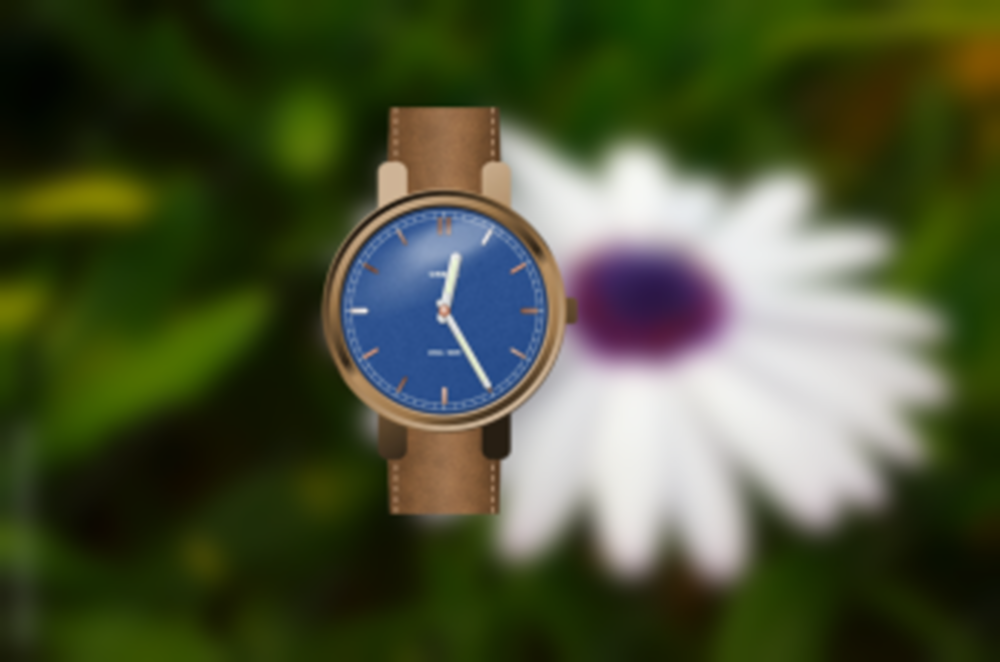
12:25
